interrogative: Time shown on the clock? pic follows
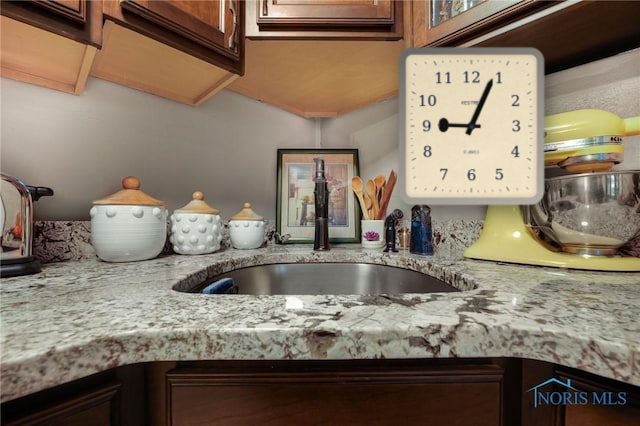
9:04
